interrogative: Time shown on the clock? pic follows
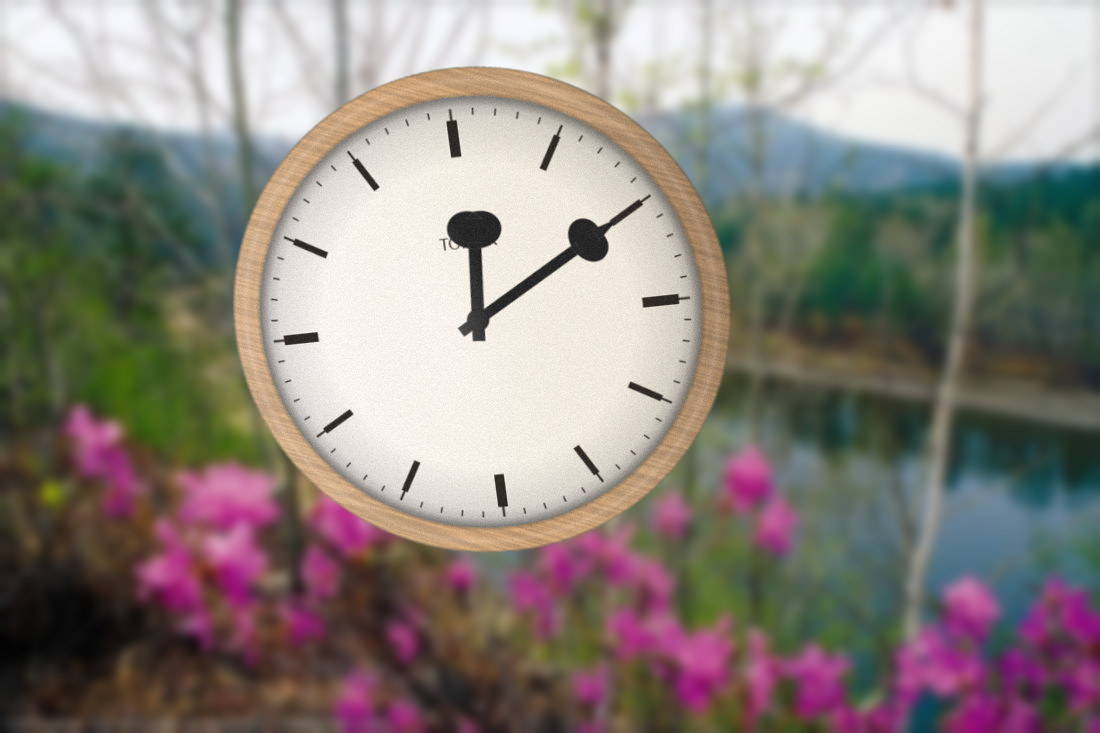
12:10
